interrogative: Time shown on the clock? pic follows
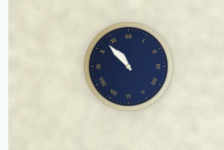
10:53
